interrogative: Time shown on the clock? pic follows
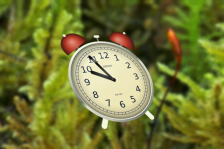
9:55
